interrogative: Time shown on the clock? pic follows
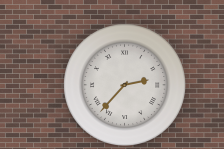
2:37
